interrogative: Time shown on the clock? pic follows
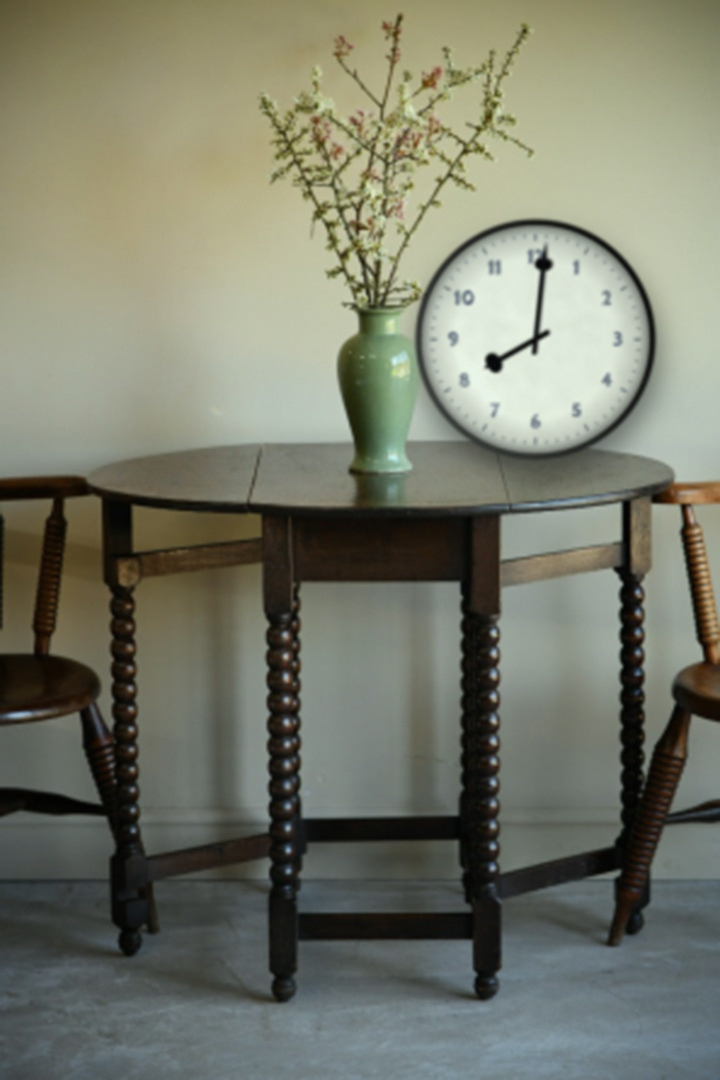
8:01
